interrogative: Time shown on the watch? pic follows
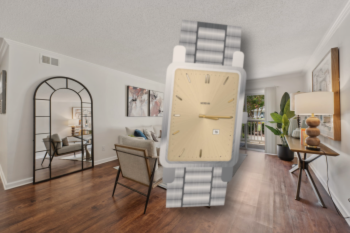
3:15
